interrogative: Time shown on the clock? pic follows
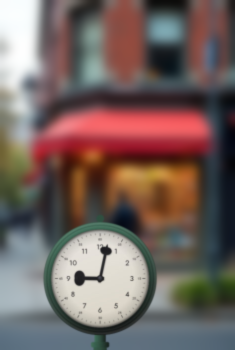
9:02
